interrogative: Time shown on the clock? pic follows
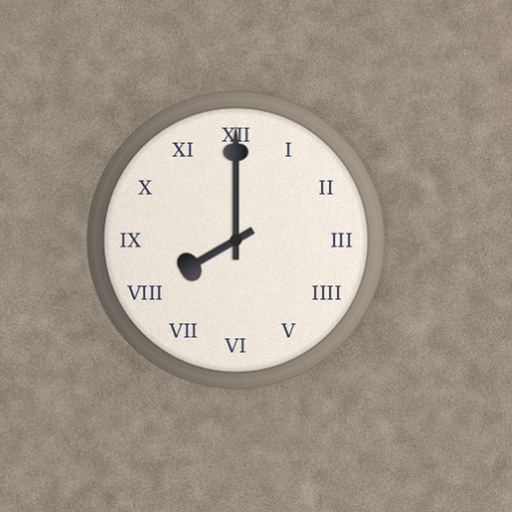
8:00
